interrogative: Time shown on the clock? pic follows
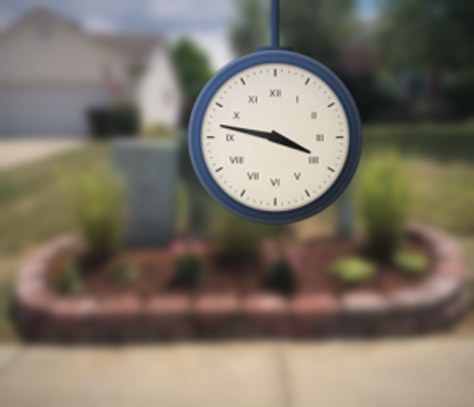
3:47
